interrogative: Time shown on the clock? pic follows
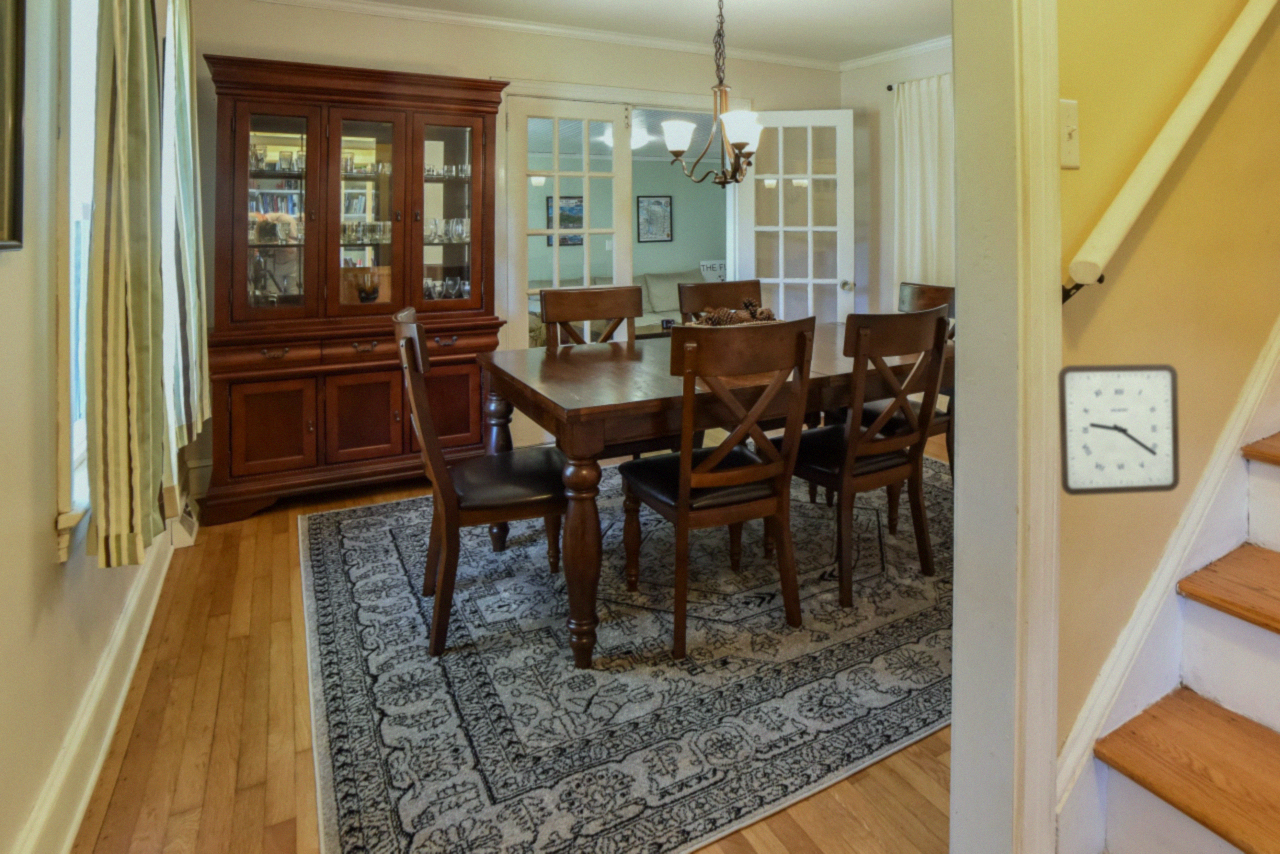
9:21
